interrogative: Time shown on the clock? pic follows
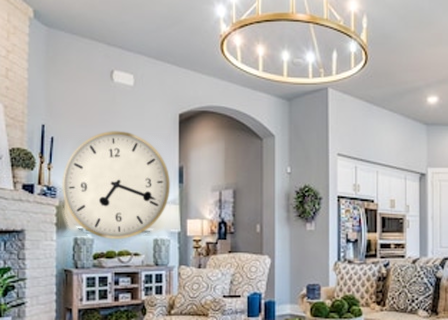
7:19
